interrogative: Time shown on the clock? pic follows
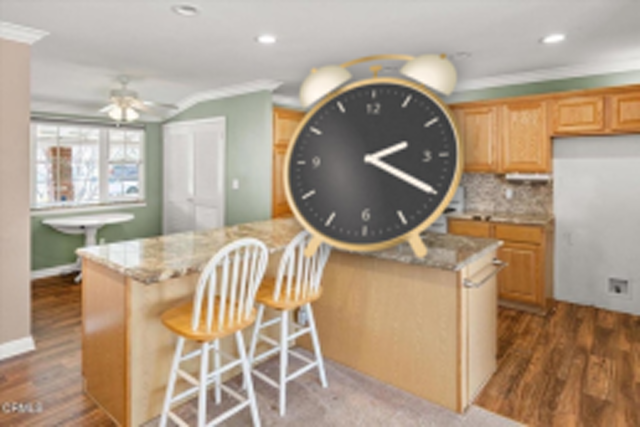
2:20
